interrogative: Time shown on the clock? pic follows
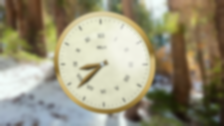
8:38
